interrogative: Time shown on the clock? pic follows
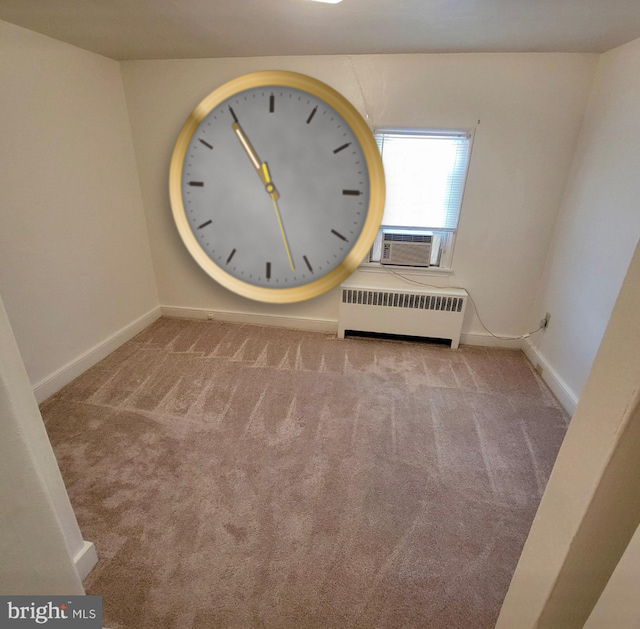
10:54:27
